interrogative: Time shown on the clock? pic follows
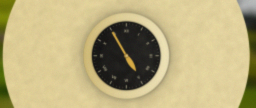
4:55
